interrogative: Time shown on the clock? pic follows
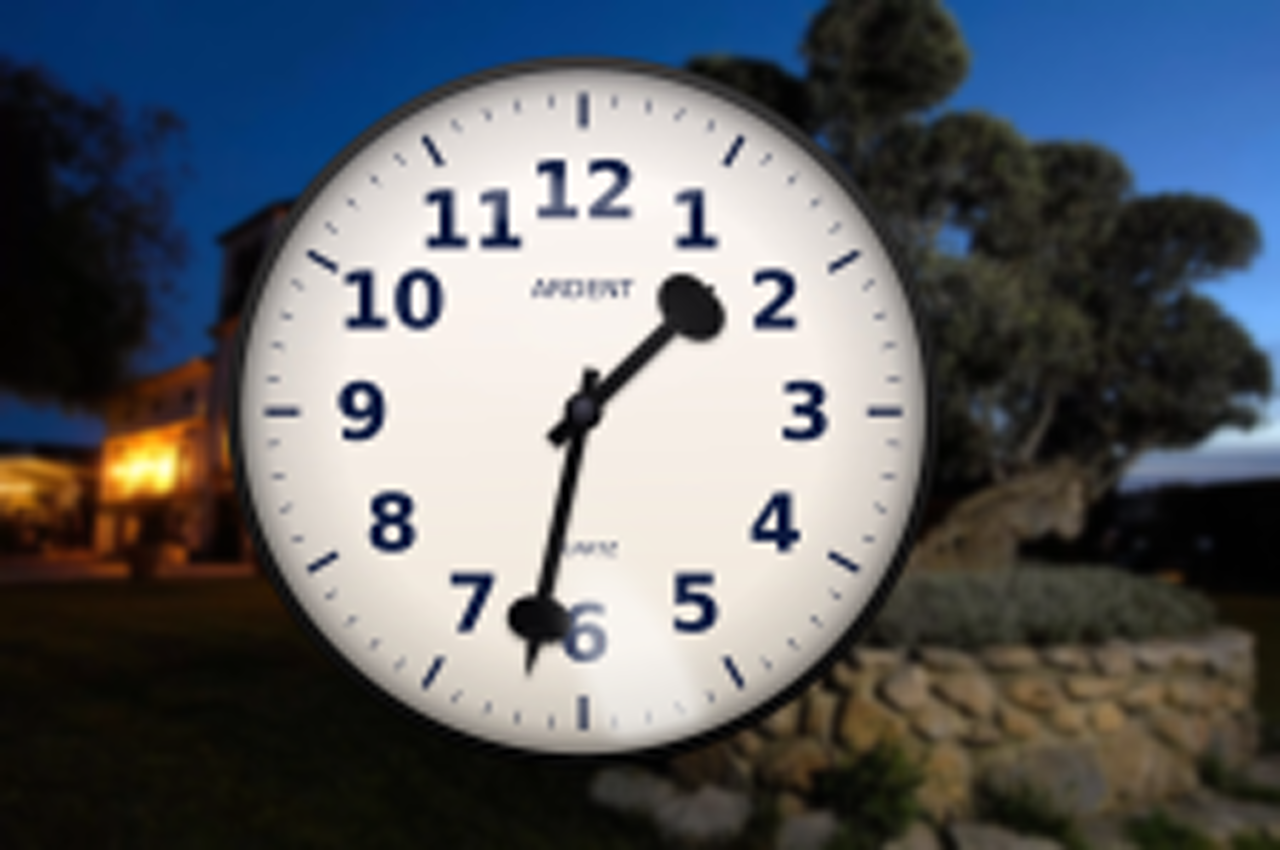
1:32
